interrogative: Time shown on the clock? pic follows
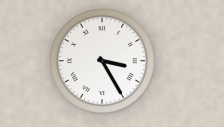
3:25
